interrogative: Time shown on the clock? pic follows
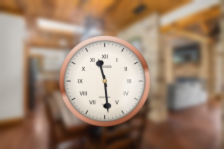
11:29
